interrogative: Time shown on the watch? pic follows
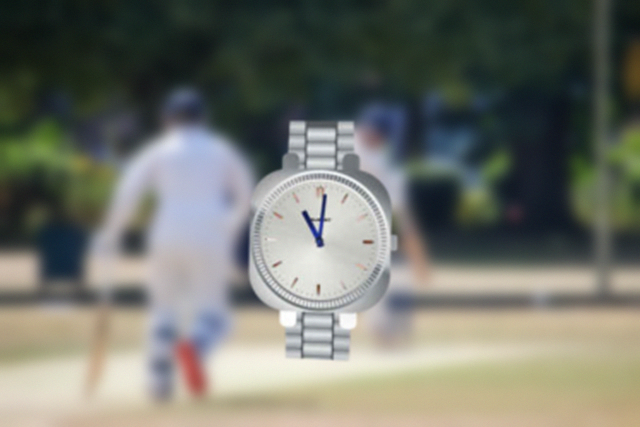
11:01
